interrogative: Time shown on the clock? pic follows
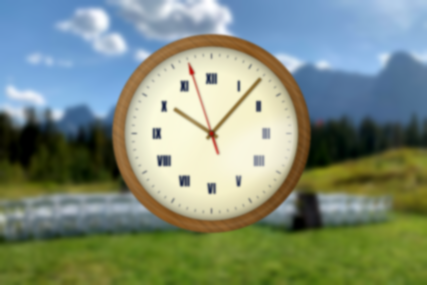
10:06:57
